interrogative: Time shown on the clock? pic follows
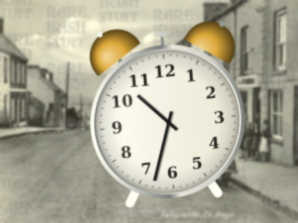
10:33
